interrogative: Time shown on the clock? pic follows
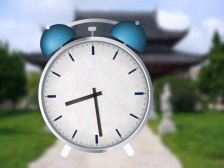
8:29
